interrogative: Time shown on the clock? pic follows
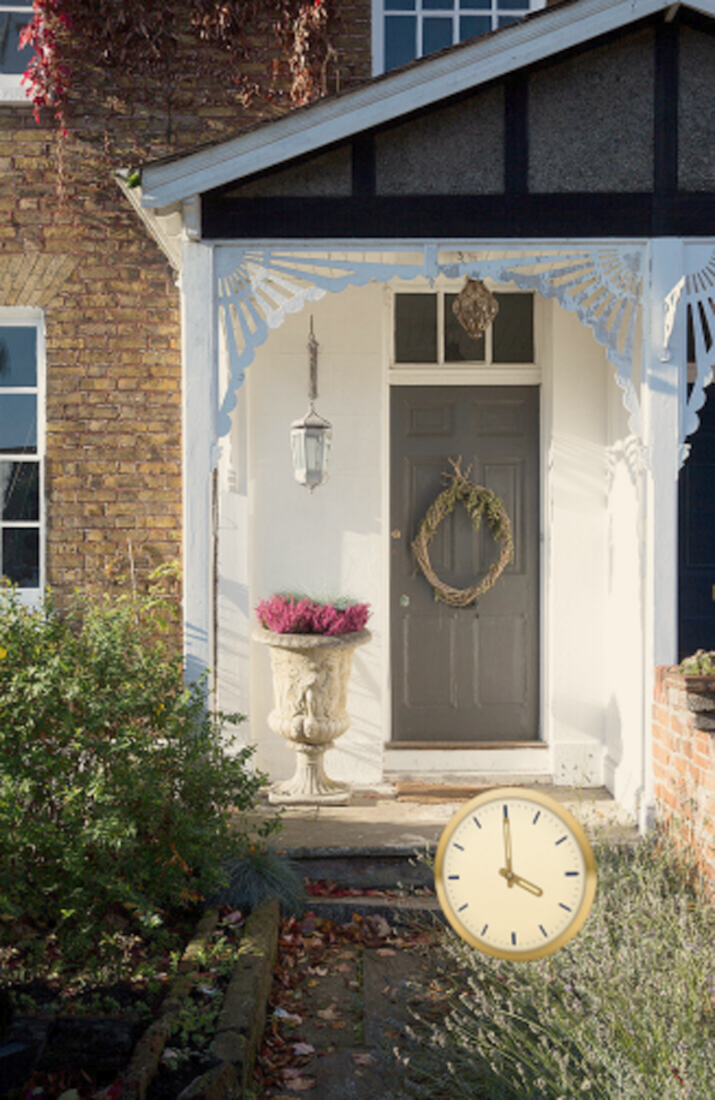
4:00
